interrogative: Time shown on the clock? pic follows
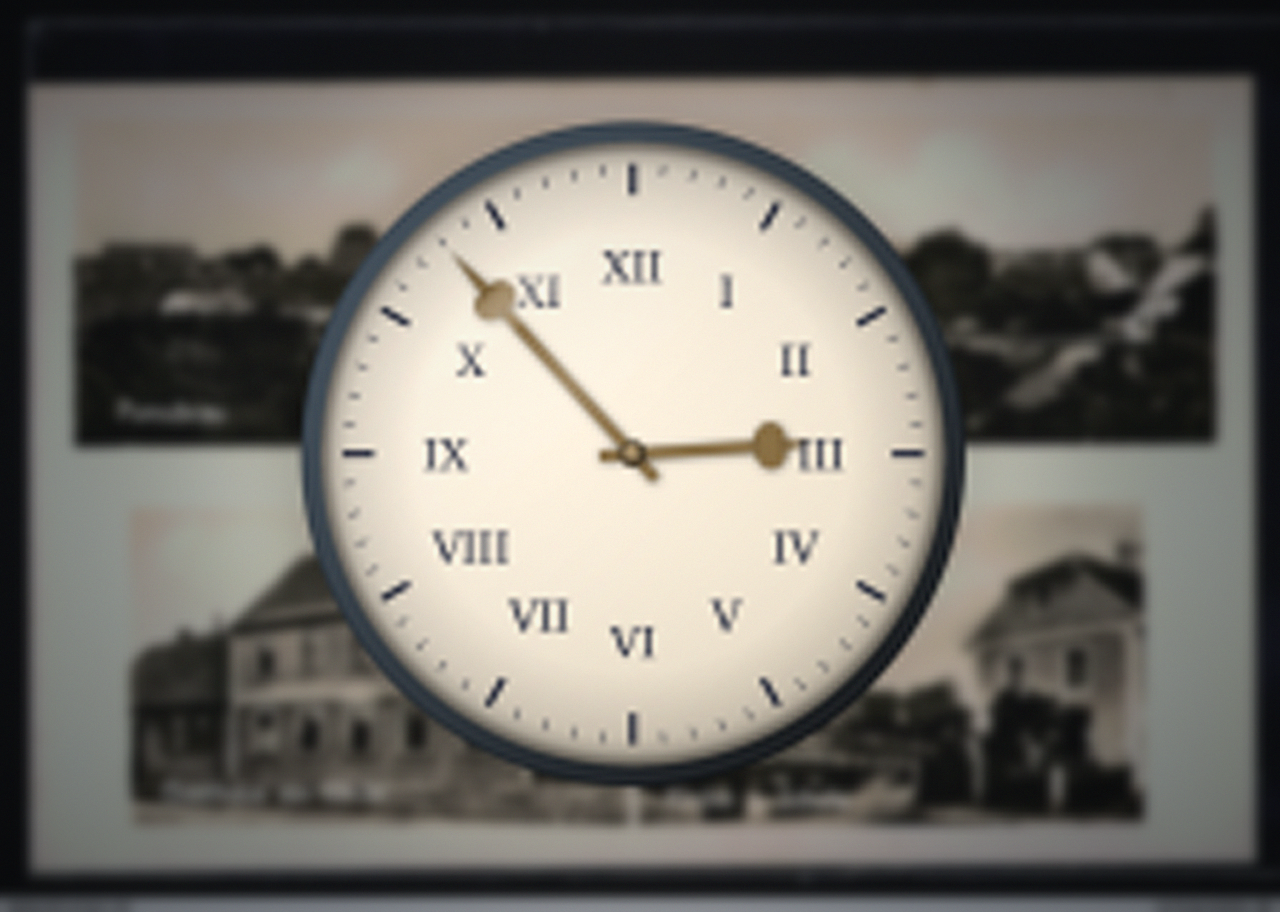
2:53
